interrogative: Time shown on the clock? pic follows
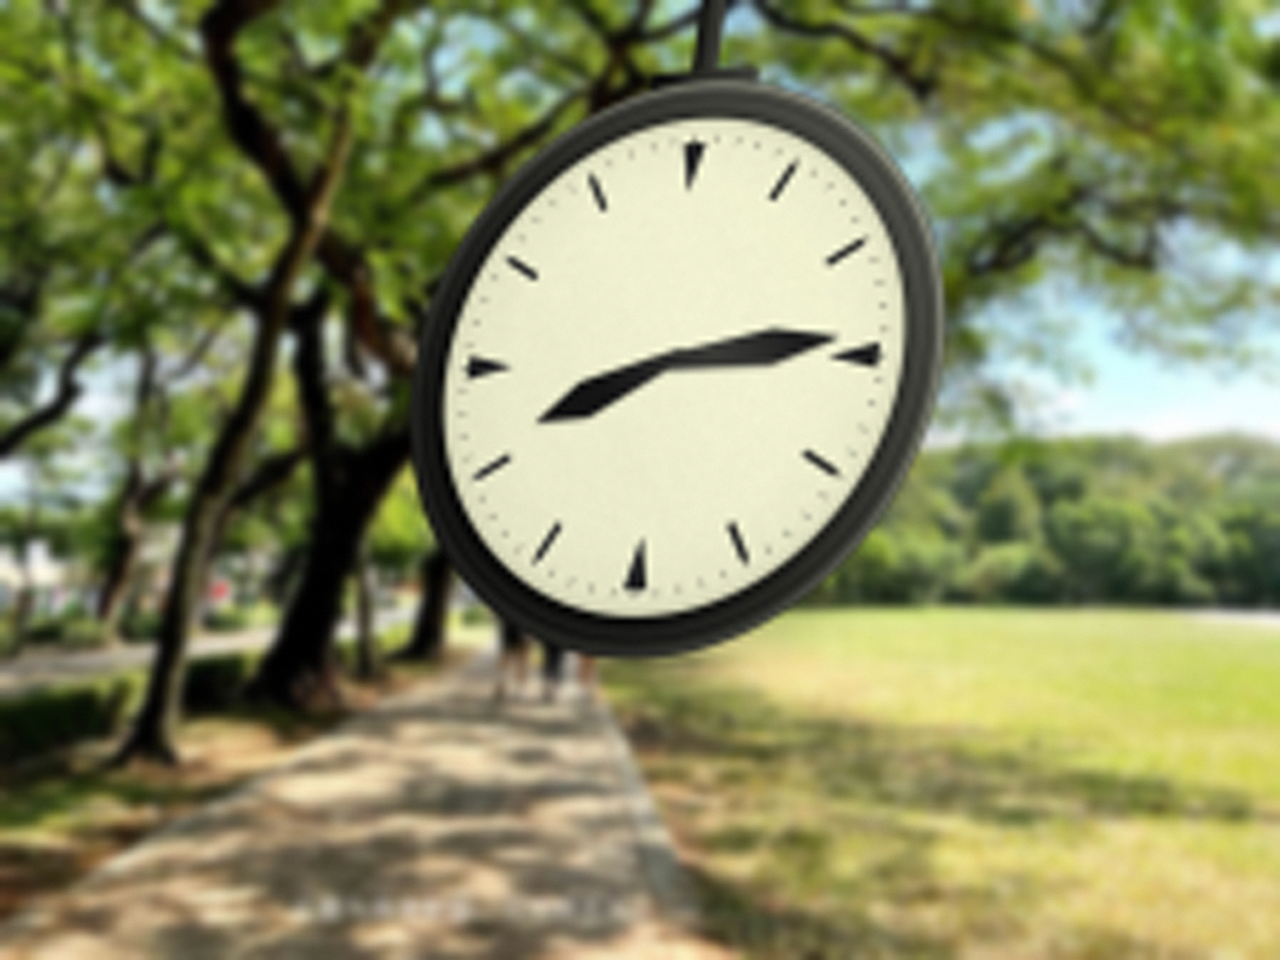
8:14
